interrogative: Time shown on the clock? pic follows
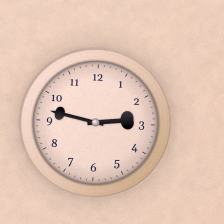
2:47
